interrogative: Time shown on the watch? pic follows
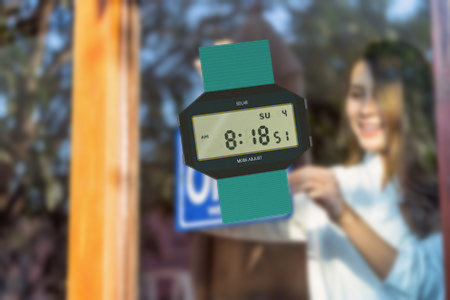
8:18:51
